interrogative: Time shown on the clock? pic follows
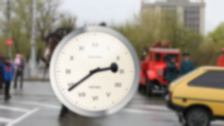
2:39
